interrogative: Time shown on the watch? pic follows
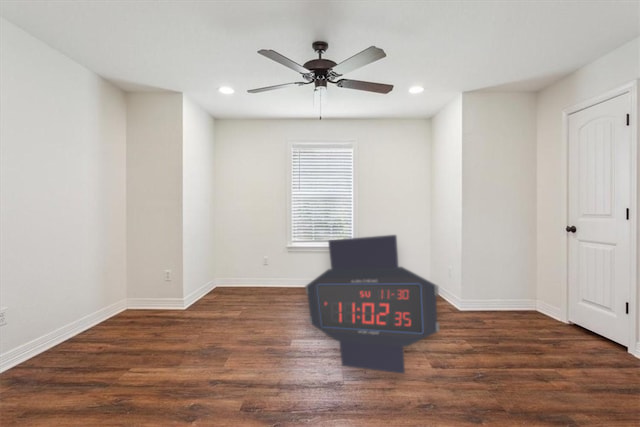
11:02:35
